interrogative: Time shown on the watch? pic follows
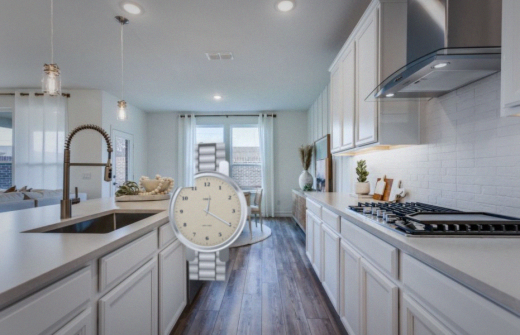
12:20
